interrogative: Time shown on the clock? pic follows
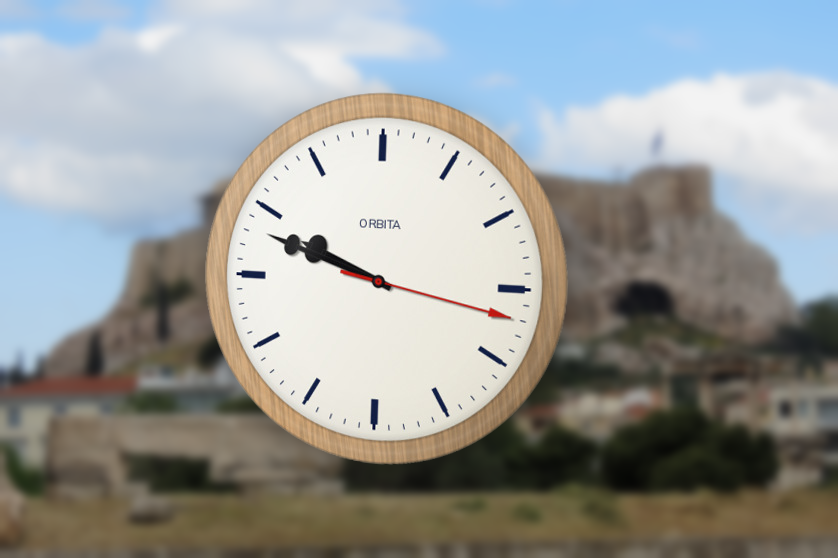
9:48:17
